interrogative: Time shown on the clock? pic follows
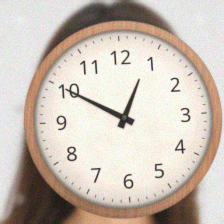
12:50
